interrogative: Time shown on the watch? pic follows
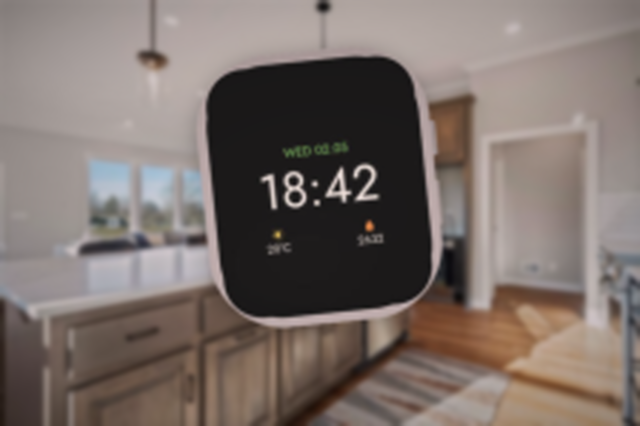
18:42
